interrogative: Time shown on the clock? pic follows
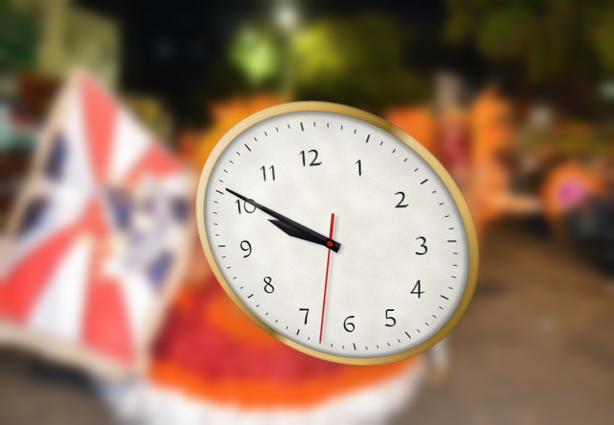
9:50:33
